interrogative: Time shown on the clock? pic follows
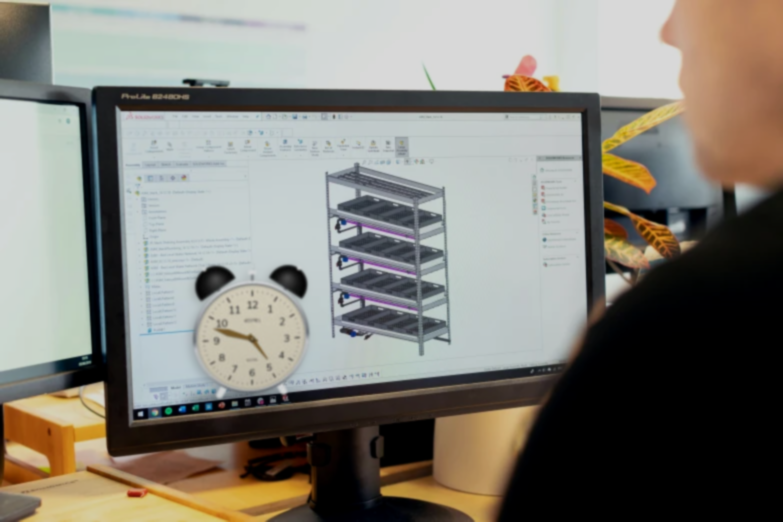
4:48
